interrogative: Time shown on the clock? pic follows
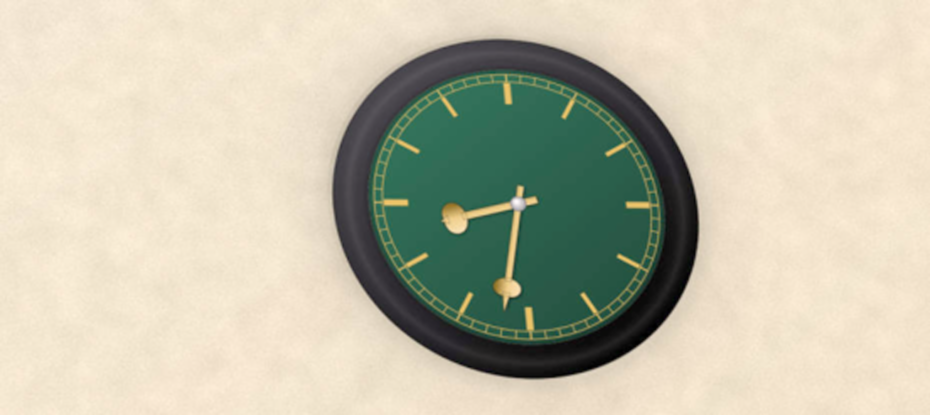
8:32
